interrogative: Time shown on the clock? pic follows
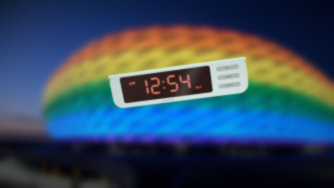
12:54
